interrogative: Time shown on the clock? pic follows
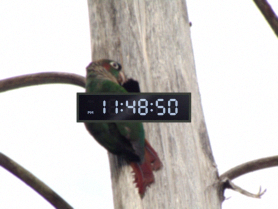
11:48:50
